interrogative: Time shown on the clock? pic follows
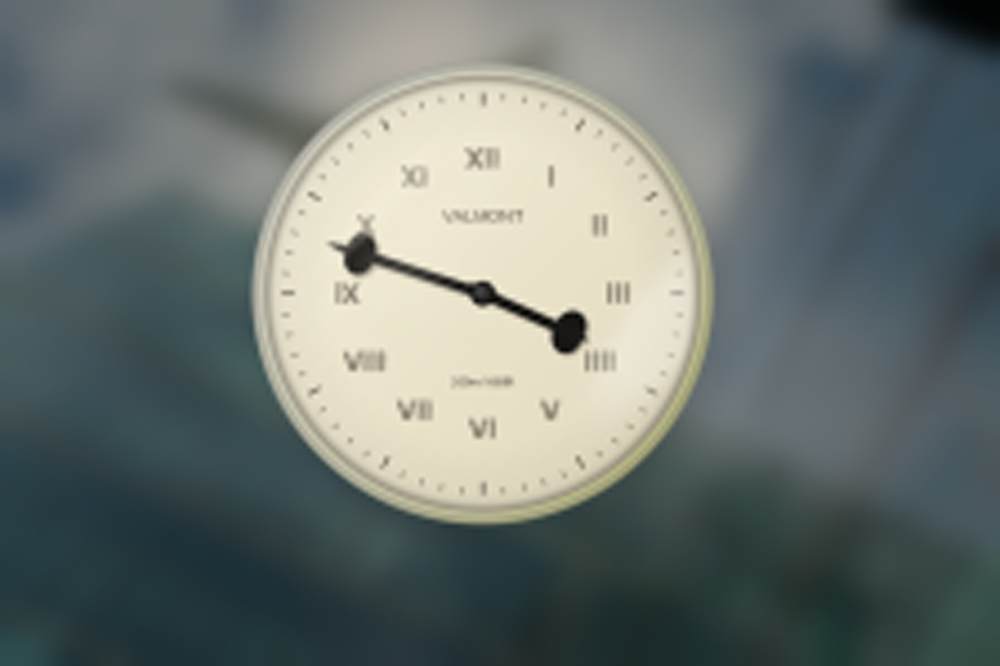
3:48
